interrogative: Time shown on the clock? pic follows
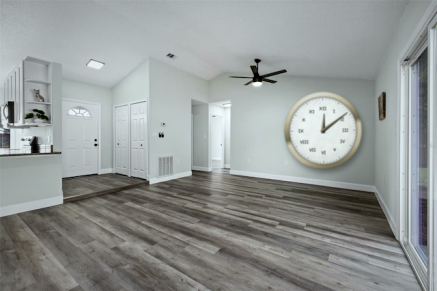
12:09
